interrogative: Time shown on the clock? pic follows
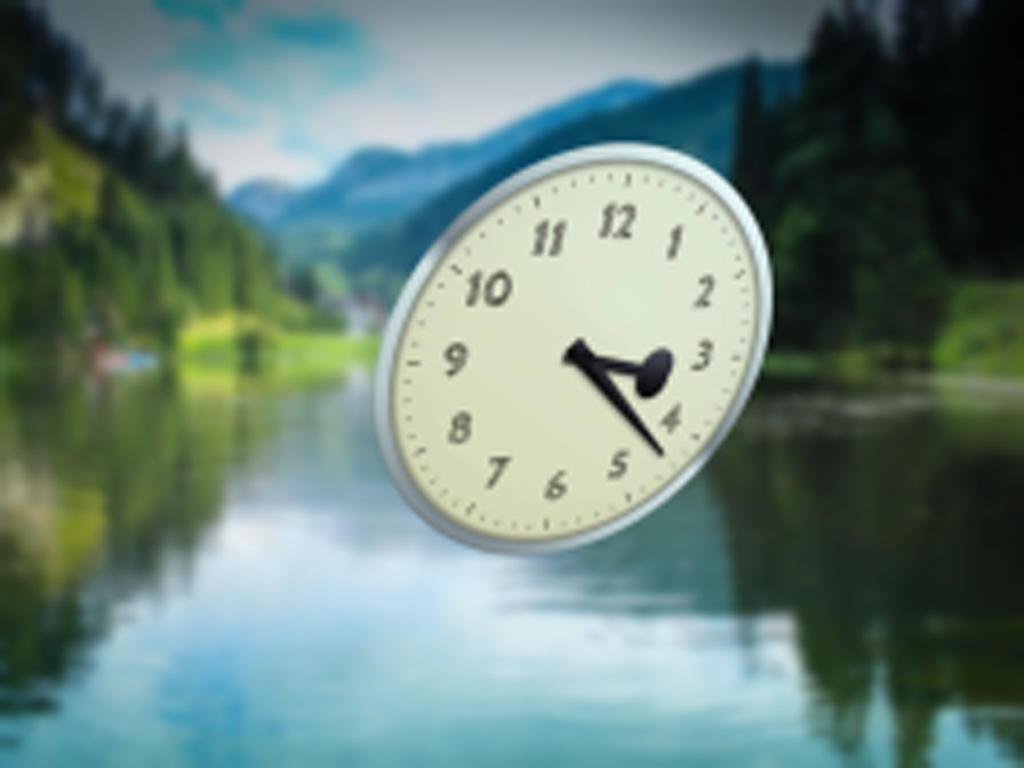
3:22
